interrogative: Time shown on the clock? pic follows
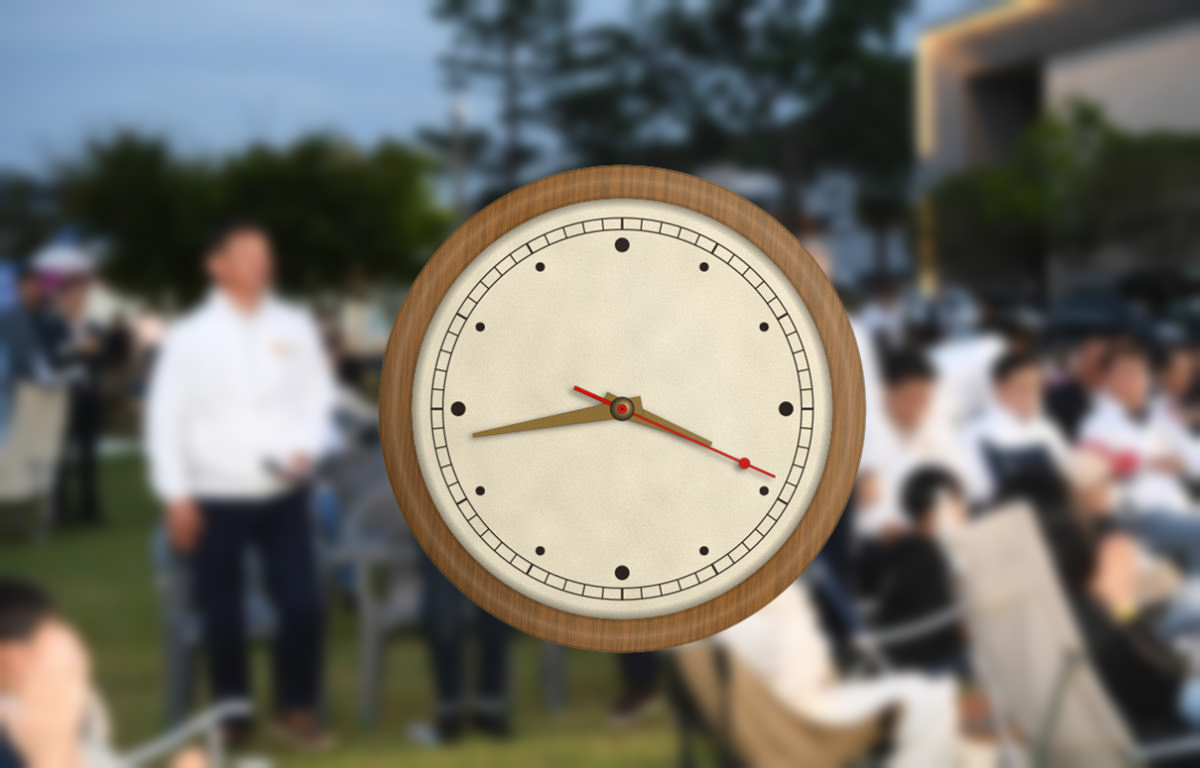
3:43:19
